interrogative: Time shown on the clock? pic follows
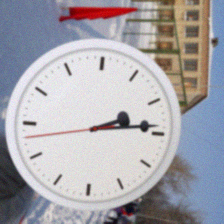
2:13:43
